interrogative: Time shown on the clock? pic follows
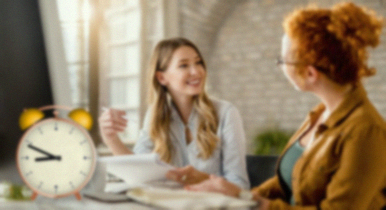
8:49
